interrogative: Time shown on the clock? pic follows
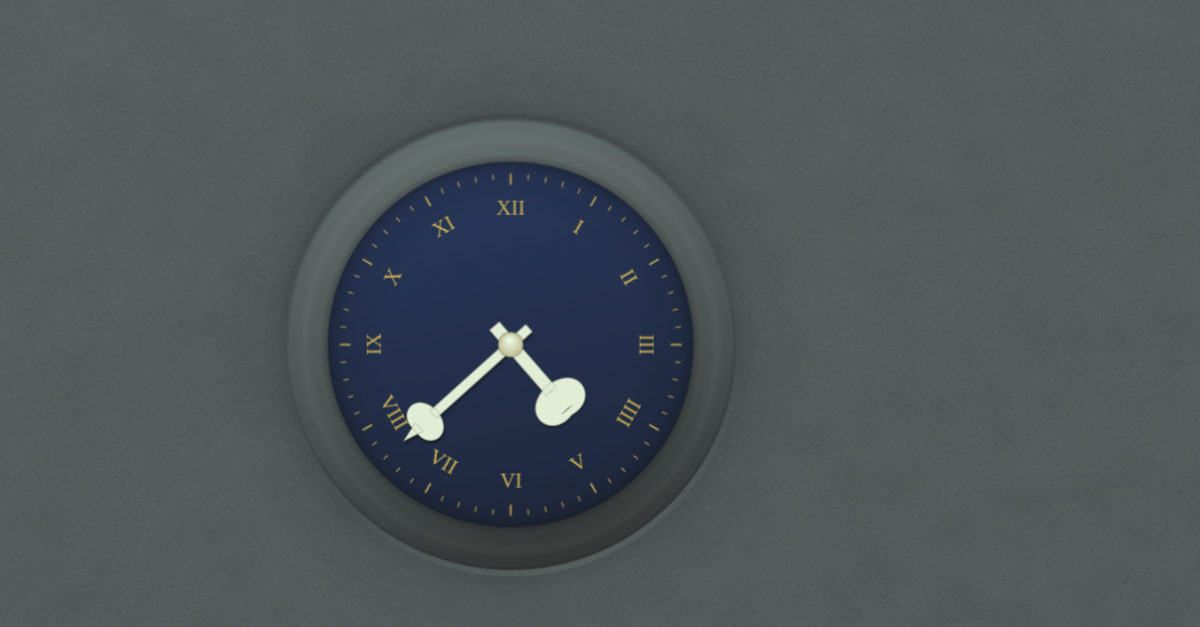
4:38
